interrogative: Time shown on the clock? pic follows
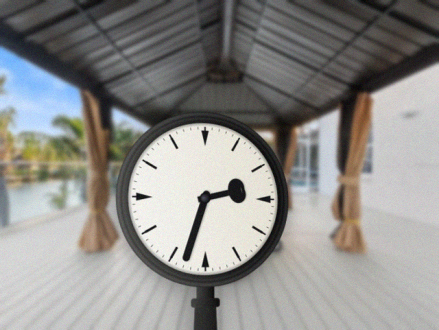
2:33
